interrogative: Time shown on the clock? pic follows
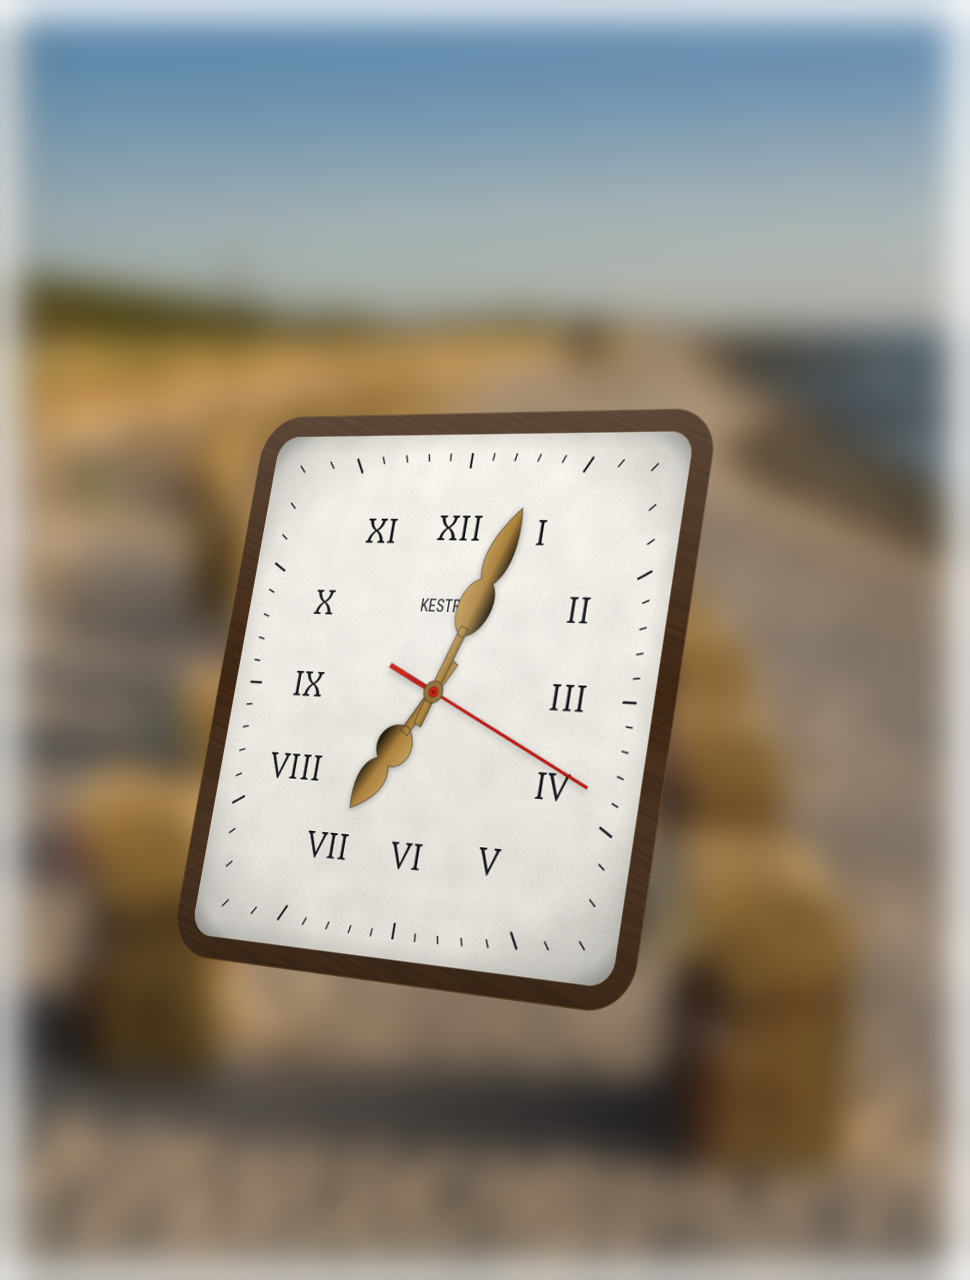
7:03:19
